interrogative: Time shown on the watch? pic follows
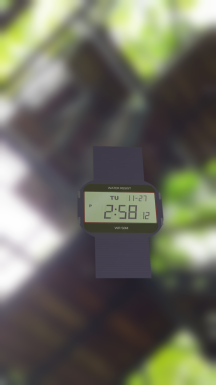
2:58:12
